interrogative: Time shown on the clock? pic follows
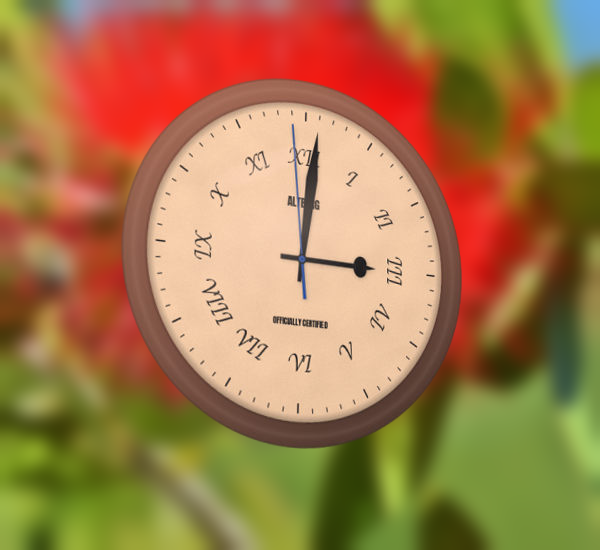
3:00:59
